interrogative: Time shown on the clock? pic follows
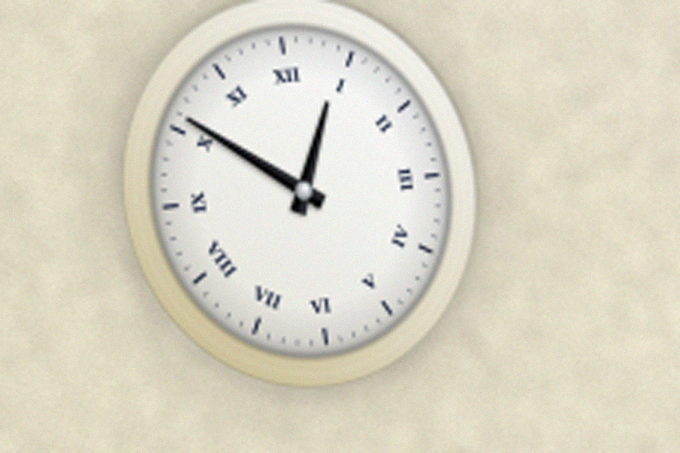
12:51
